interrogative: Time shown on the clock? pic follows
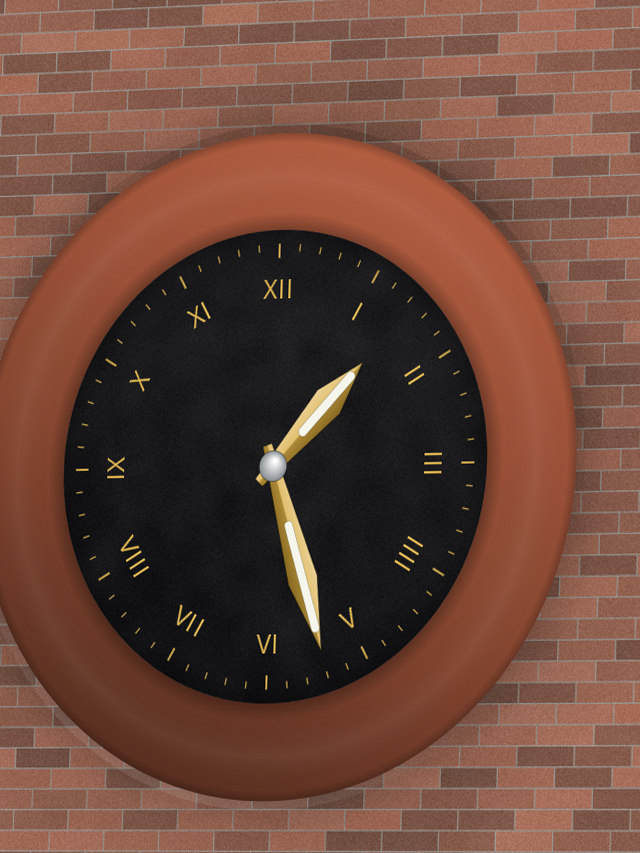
1:27
